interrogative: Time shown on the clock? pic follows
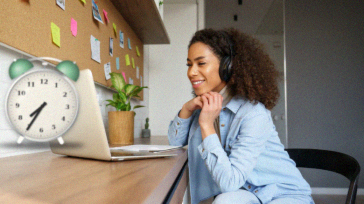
7:35
